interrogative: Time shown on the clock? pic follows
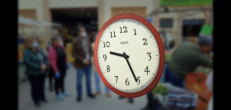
9:26
